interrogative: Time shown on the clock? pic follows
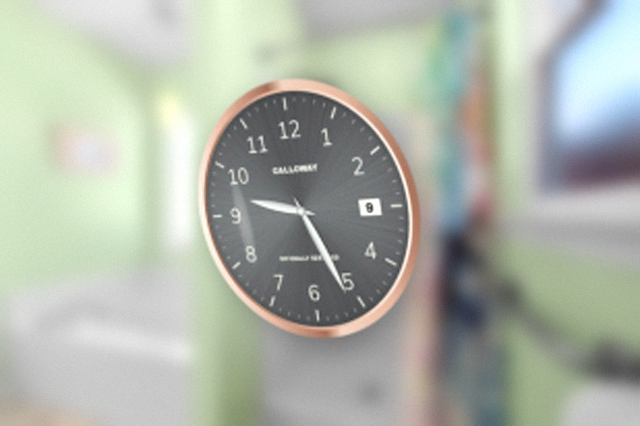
9:26
